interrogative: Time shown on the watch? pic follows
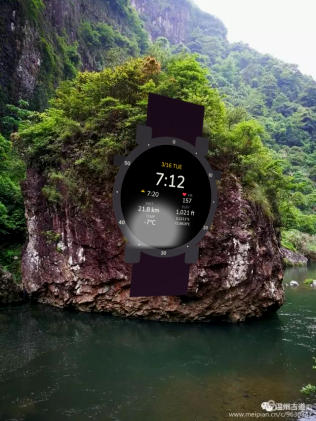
7:12
